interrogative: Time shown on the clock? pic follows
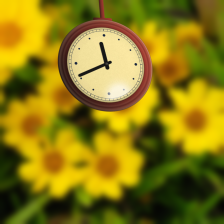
11:41
